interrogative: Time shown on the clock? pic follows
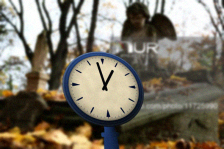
12:58
